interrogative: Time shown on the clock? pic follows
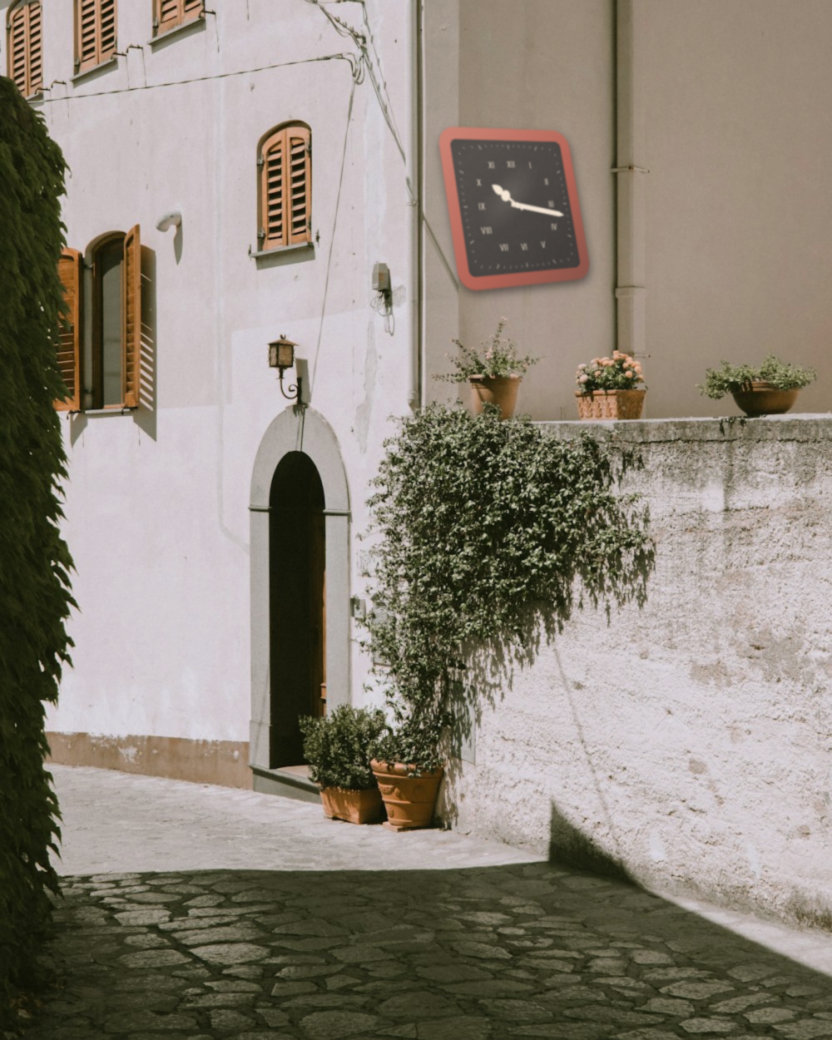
10:17
